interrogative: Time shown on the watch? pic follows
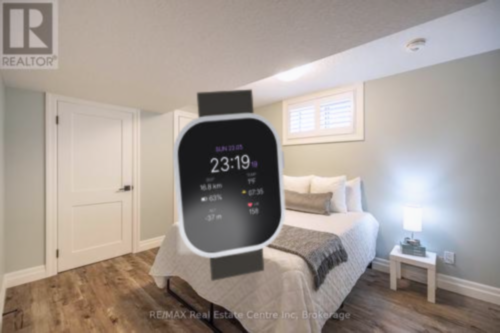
23:19
